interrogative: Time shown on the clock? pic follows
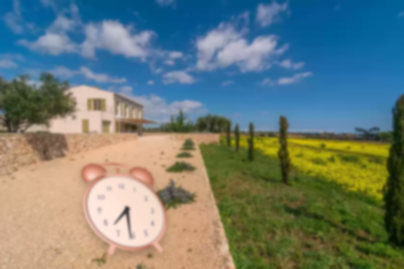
7:31
